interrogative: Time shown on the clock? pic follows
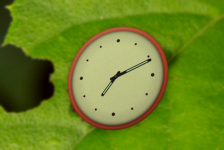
7:11
